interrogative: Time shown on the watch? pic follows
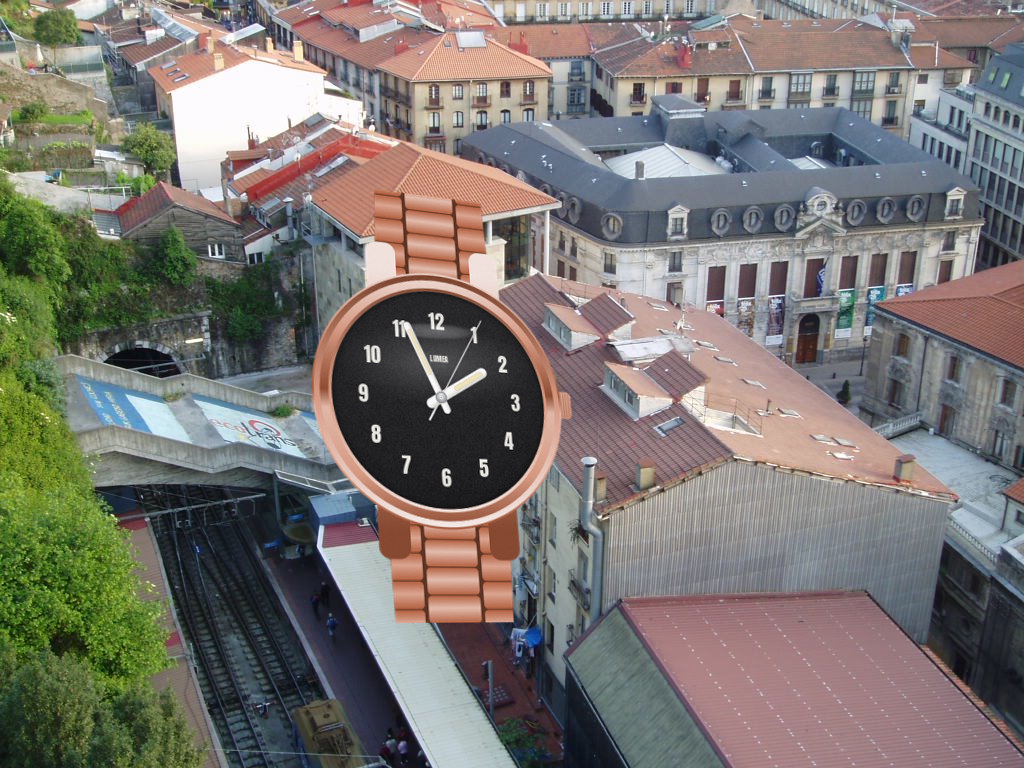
1:56:05
